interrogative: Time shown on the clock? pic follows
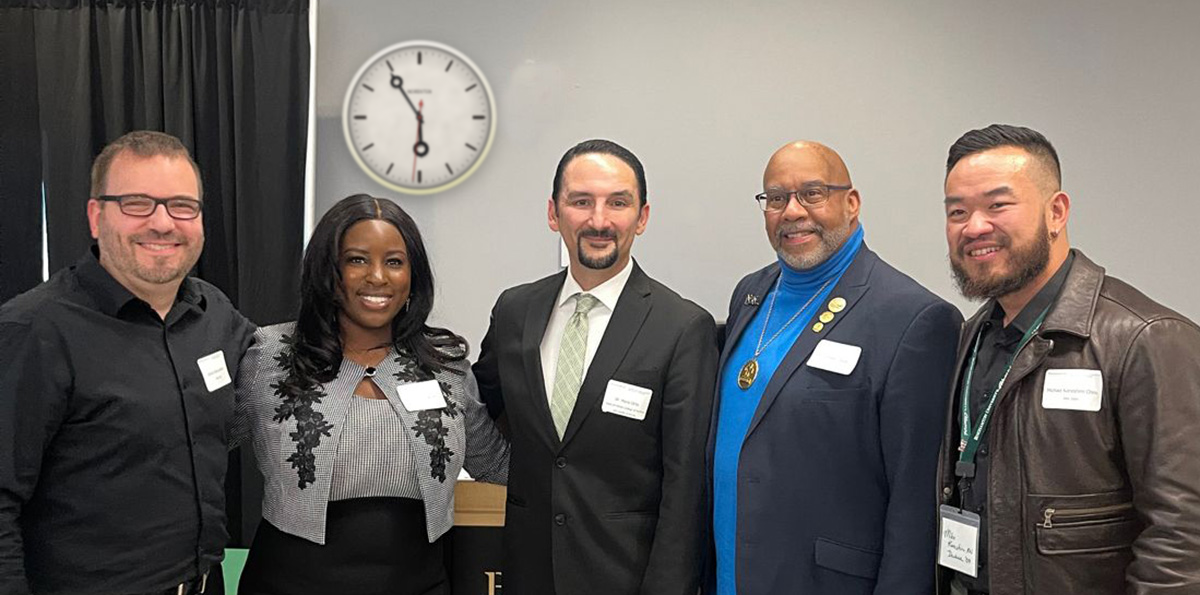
5:54:31
